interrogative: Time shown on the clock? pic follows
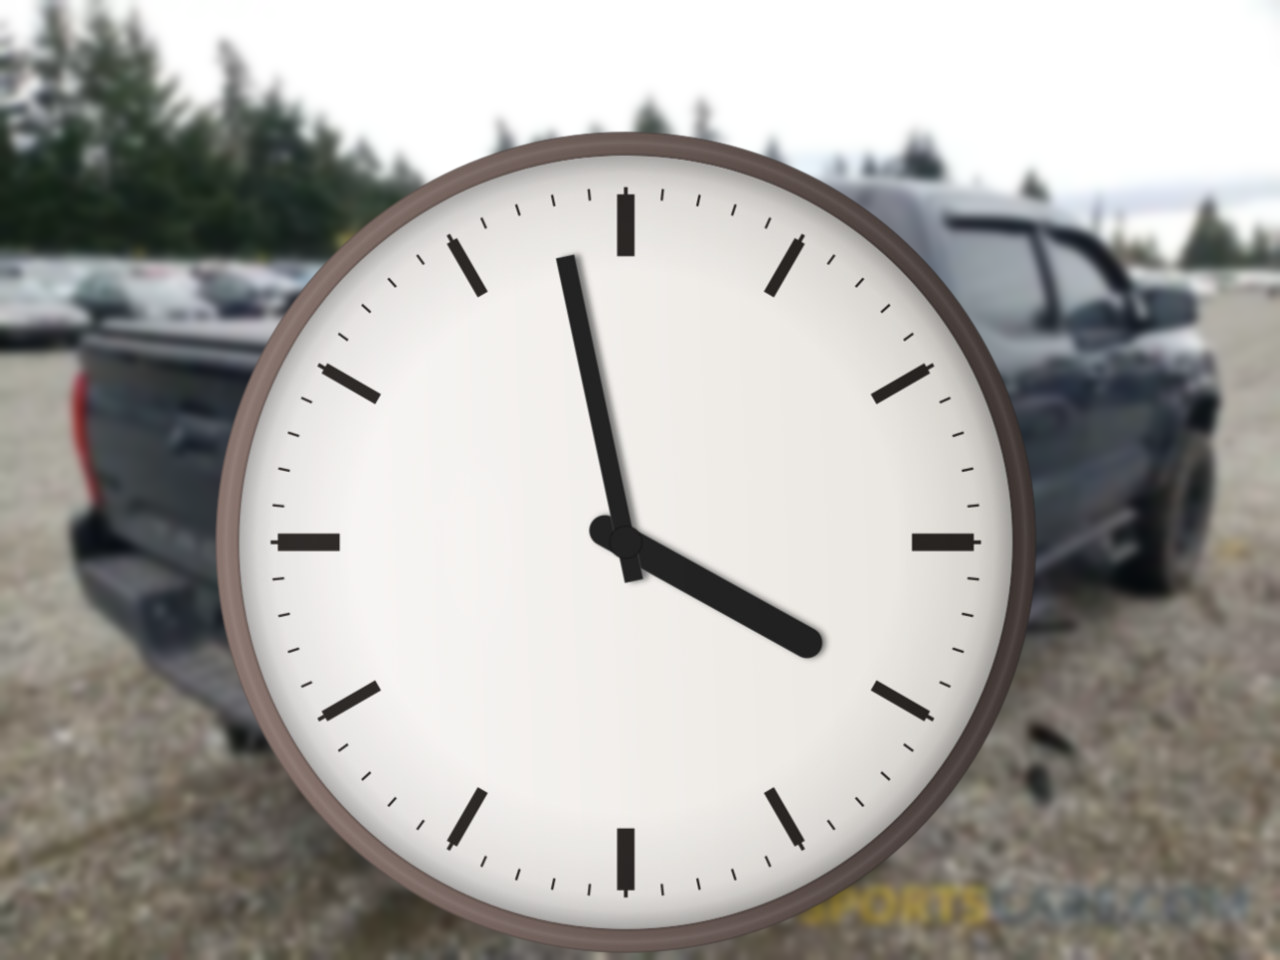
3:58
